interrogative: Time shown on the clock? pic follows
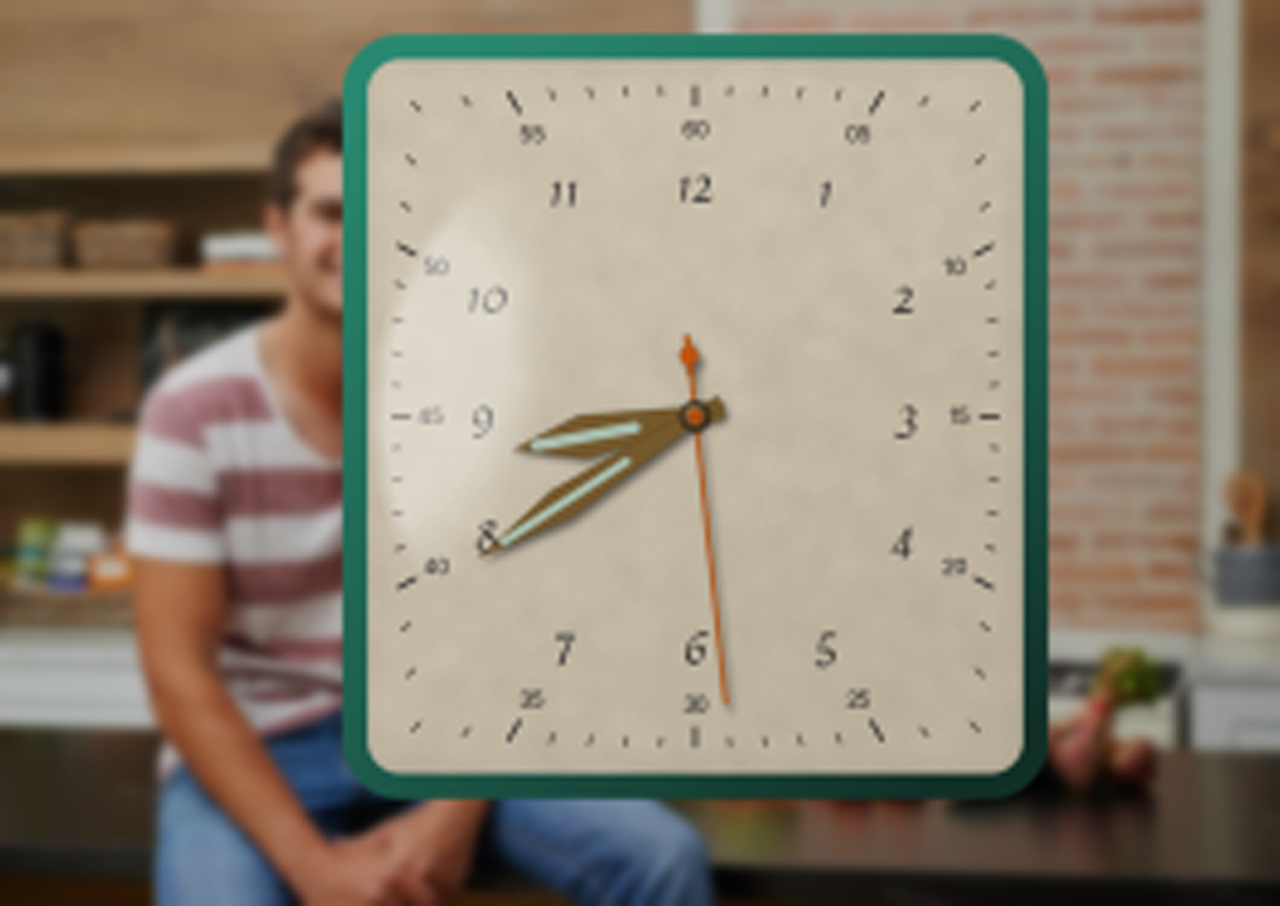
8:39:29
